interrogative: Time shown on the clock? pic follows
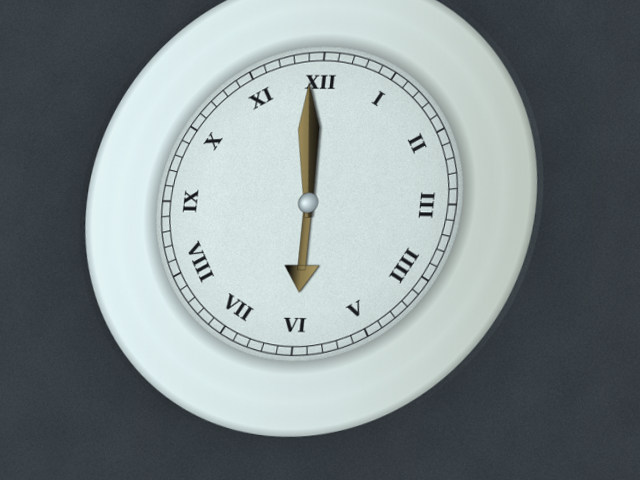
5:59
